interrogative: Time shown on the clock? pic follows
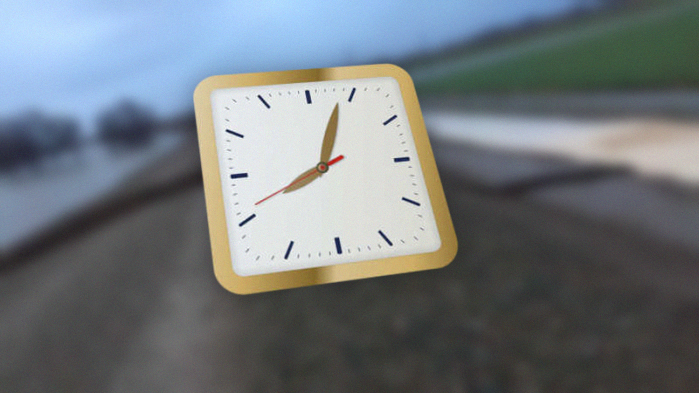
8:03:41
